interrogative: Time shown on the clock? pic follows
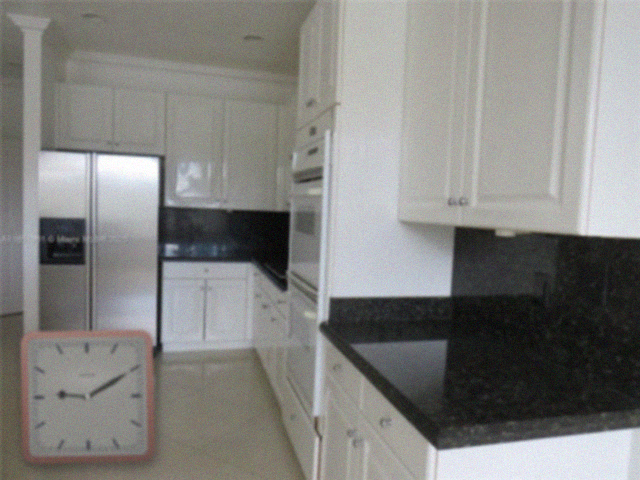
9:10
